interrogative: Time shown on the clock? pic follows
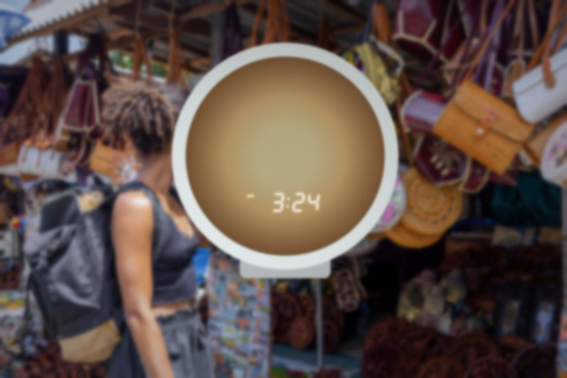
3:24
